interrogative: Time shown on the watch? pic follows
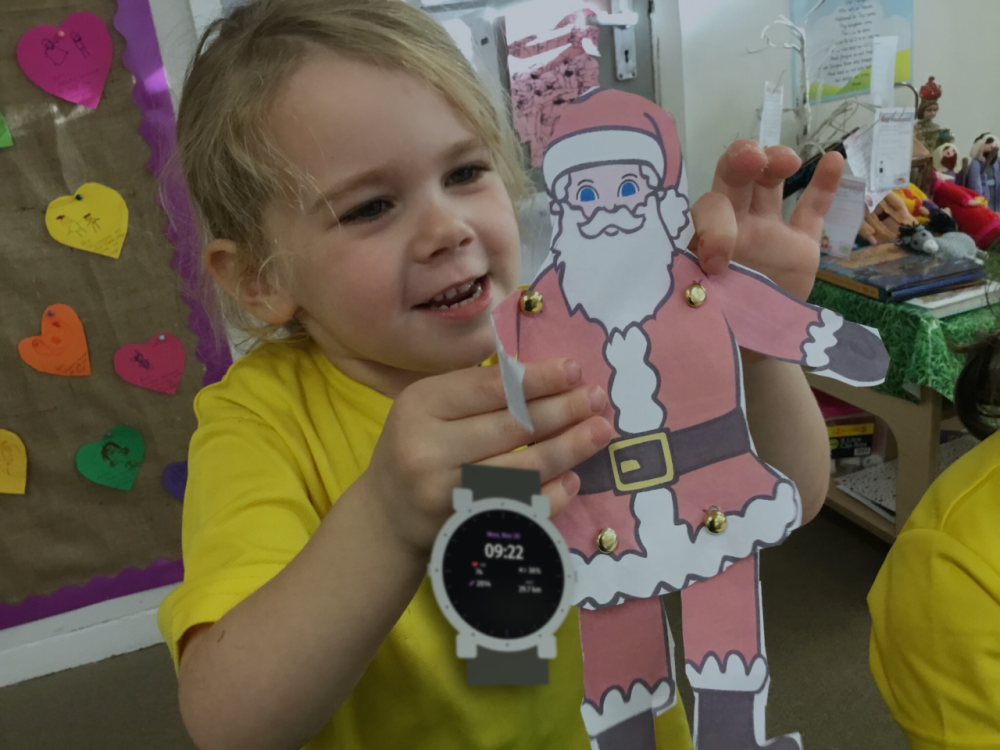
9:22
